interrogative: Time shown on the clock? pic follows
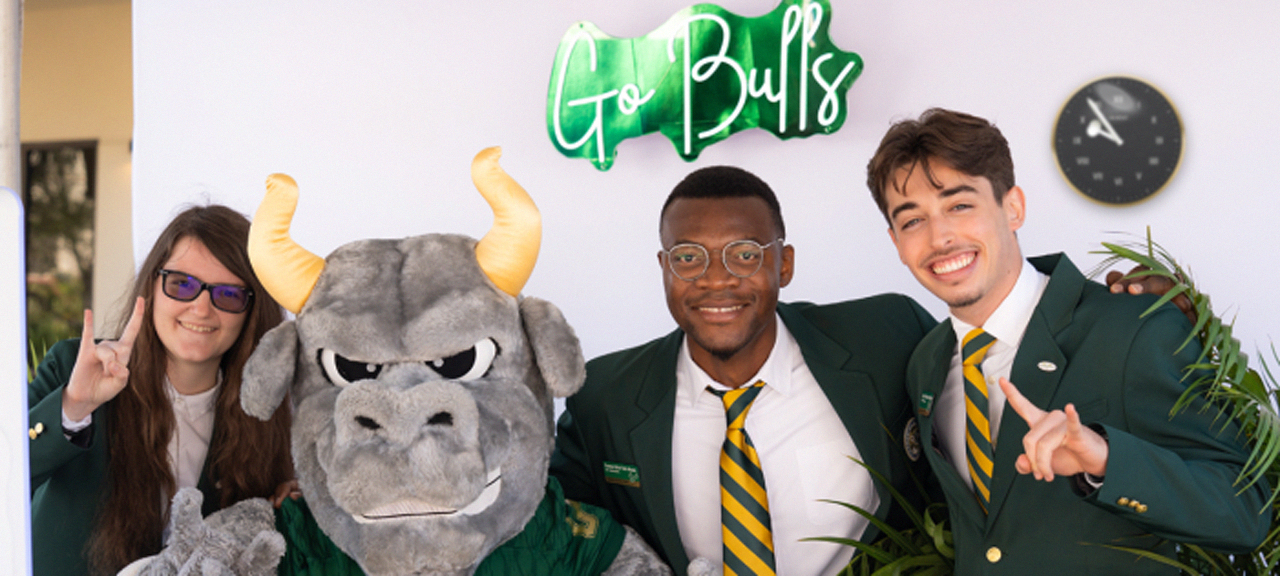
9:54
